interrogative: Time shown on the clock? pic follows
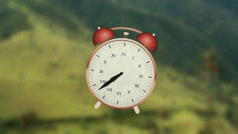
7:38
